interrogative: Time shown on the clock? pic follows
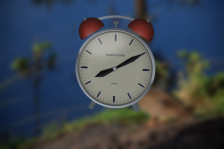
8:10
